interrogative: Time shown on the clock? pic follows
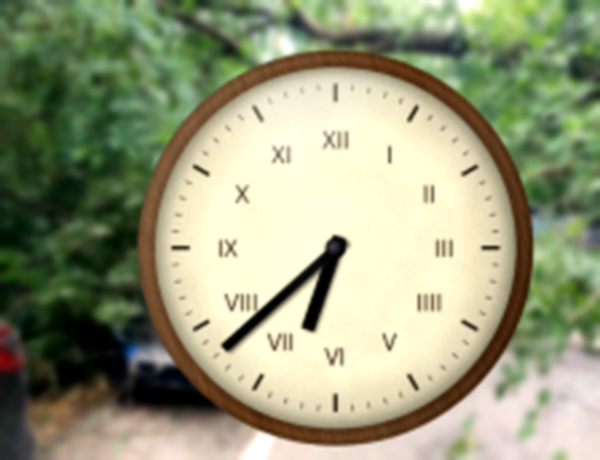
6:38
